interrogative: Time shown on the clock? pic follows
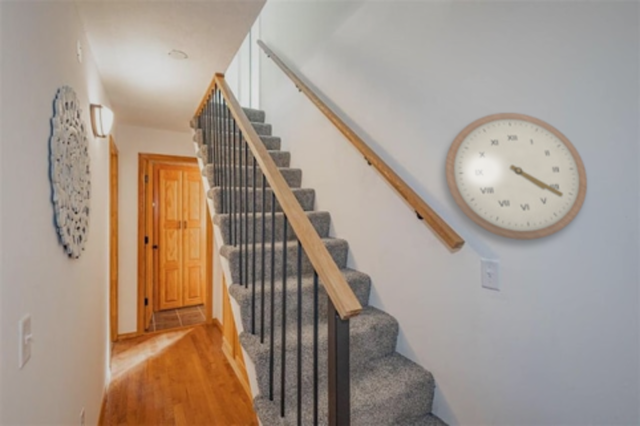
4:21
